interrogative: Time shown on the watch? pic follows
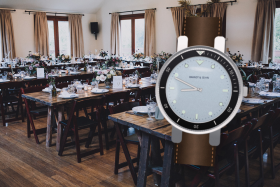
8:49
